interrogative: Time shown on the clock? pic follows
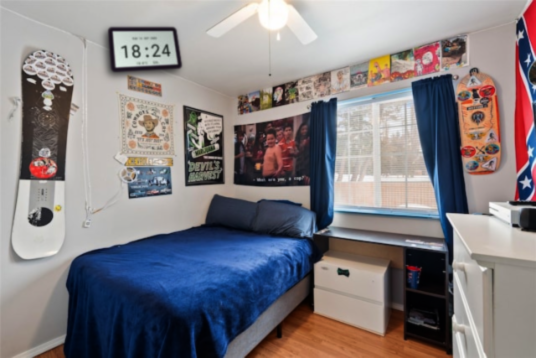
18:24
